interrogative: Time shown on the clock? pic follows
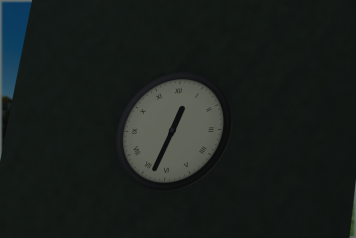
12:33
